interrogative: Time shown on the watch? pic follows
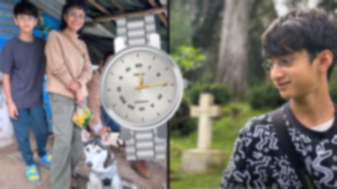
12:14
